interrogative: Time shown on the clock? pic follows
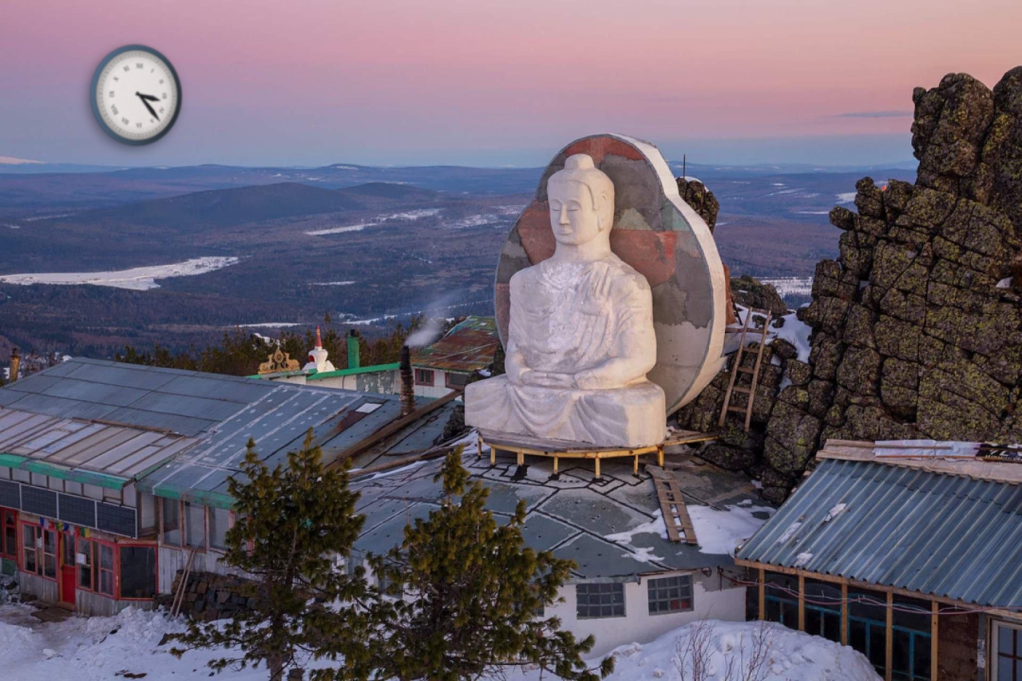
3:23
